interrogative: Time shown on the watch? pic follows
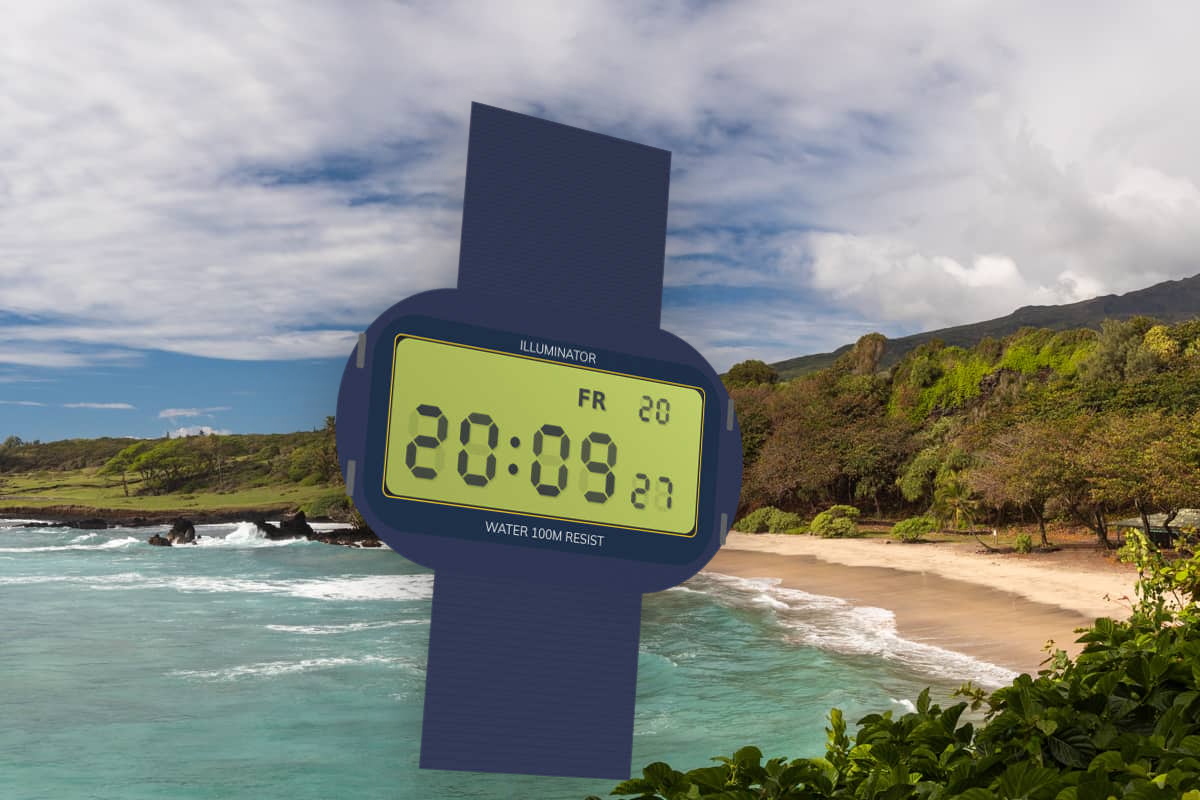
20:09:27
